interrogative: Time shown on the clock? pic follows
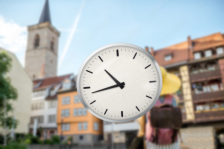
10:43
